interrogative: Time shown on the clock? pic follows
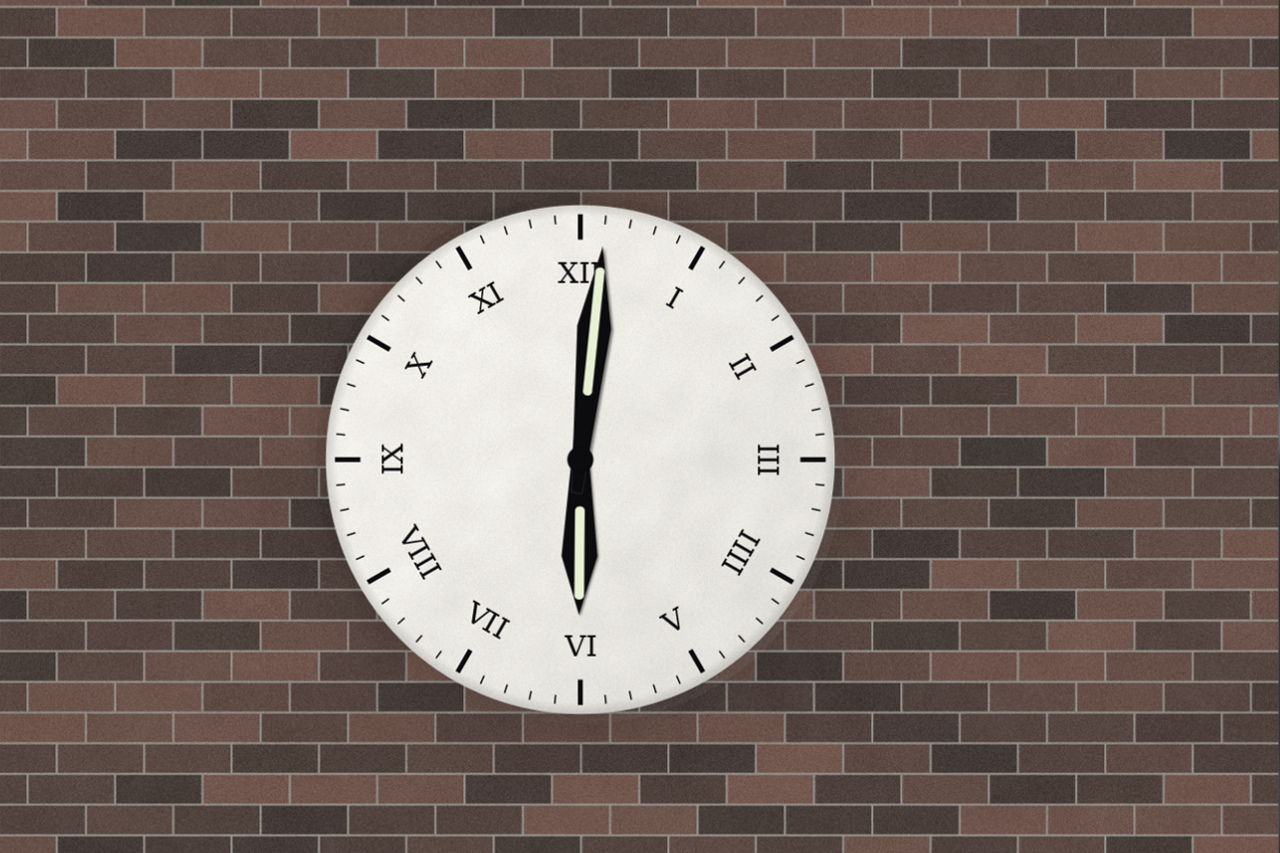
6:01
